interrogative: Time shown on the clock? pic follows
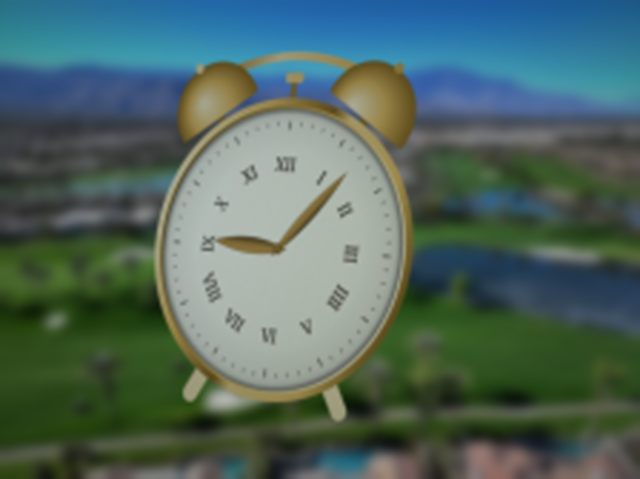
9:07
